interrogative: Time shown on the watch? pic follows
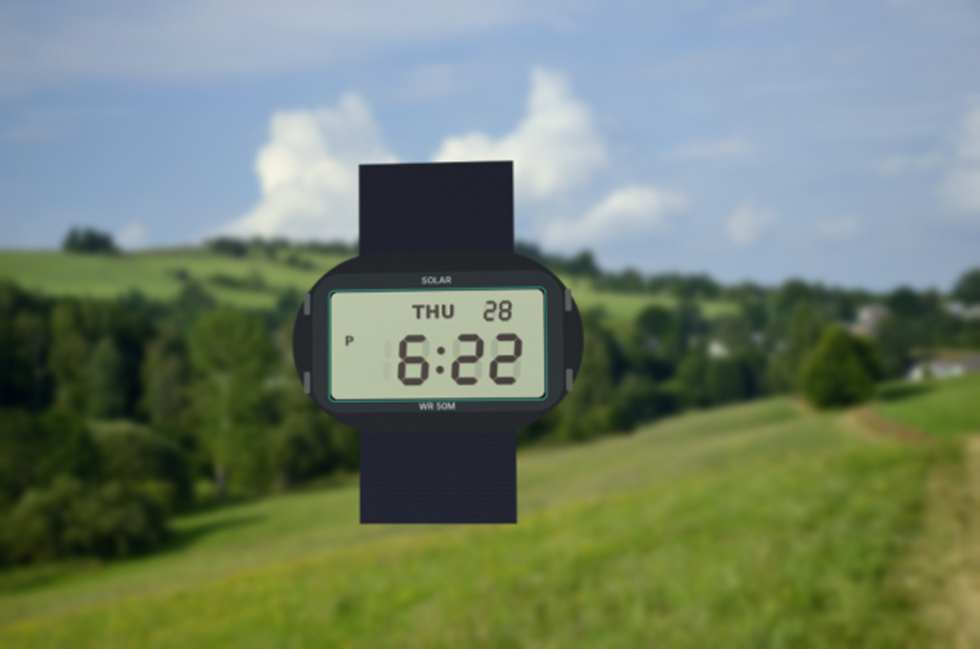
6:22
